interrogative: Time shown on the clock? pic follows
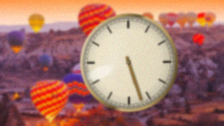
5:27
